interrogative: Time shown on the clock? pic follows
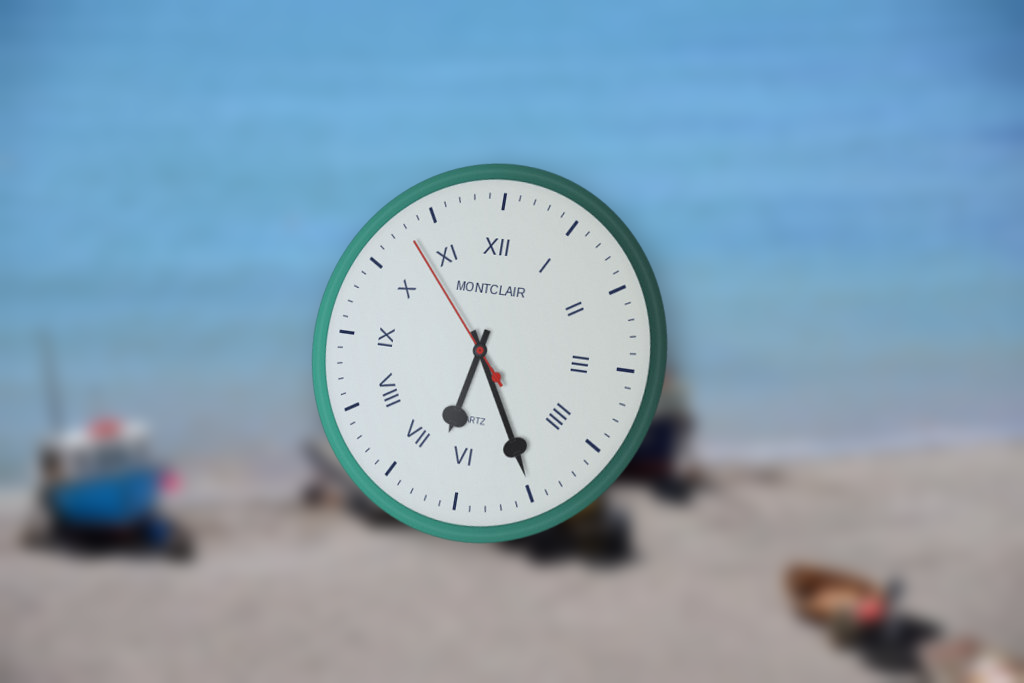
6:24:53
